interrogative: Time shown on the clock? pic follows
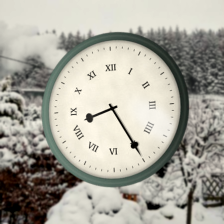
8:25
